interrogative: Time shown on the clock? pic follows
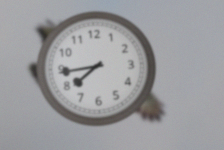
7:44
